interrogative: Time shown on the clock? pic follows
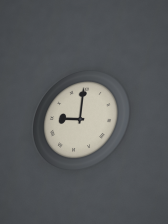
8:59
